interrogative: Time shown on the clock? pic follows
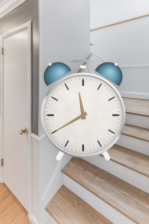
11:40
